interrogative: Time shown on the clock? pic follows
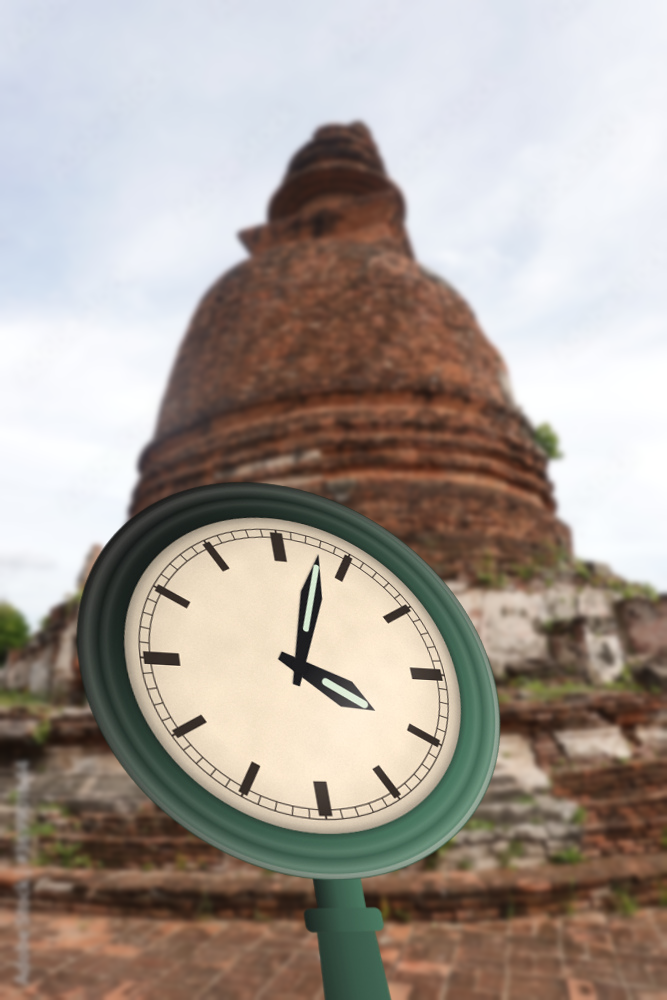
4:03
